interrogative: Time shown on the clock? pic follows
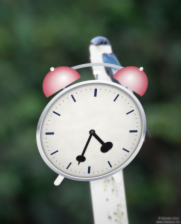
4:33
